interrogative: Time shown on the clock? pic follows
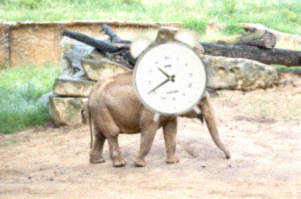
10:41
